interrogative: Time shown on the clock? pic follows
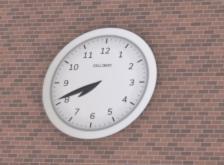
7:41
